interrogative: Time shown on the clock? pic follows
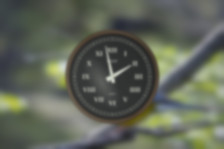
1:58
